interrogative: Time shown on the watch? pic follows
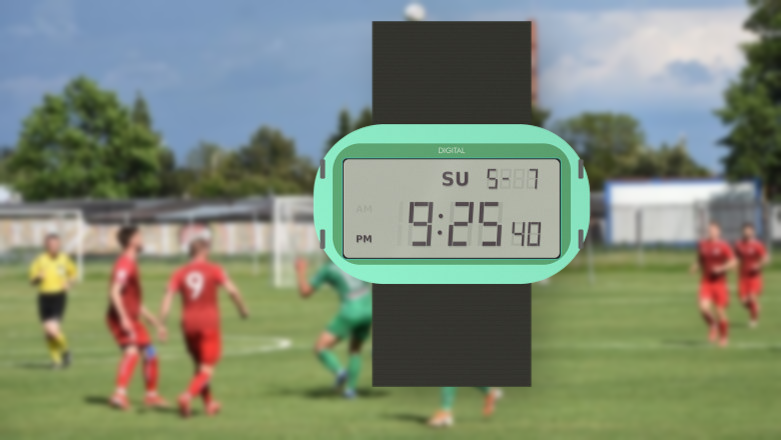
9:25:40
